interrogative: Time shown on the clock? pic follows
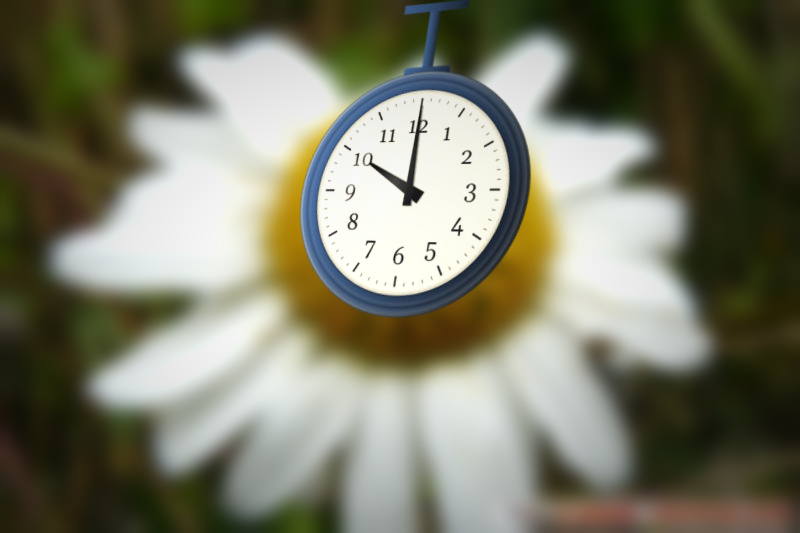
10:00
